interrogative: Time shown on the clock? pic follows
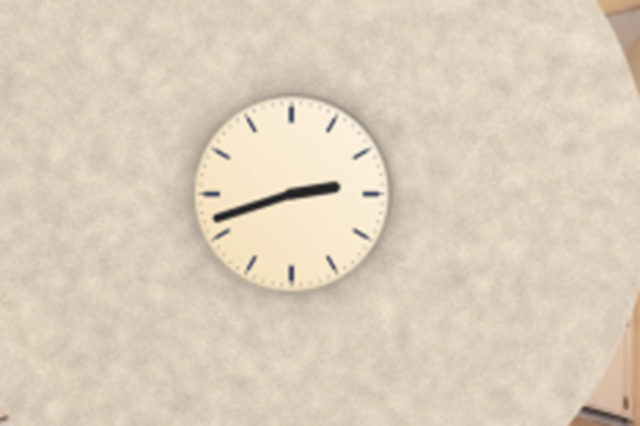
2:42
